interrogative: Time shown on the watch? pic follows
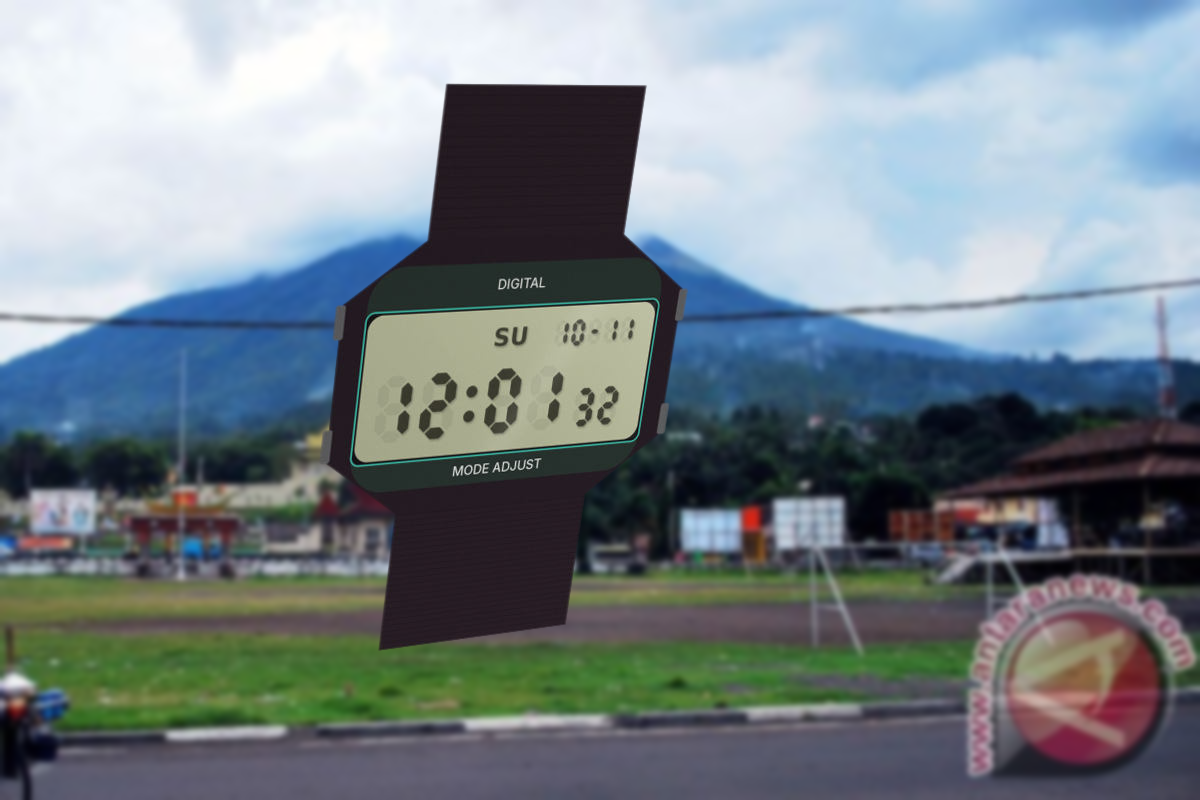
12:01:32
